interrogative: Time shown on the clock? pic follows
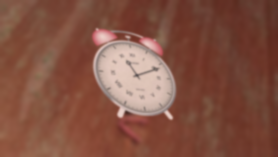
11:11
